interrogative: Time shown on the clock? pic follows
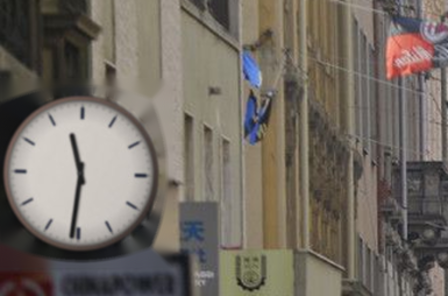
11:31
